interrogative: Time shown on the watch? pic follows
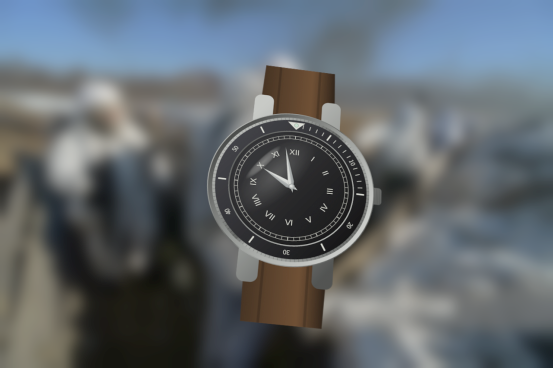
9:58
